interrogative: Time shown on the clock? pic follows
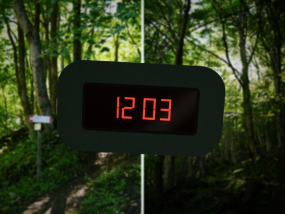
12:03
